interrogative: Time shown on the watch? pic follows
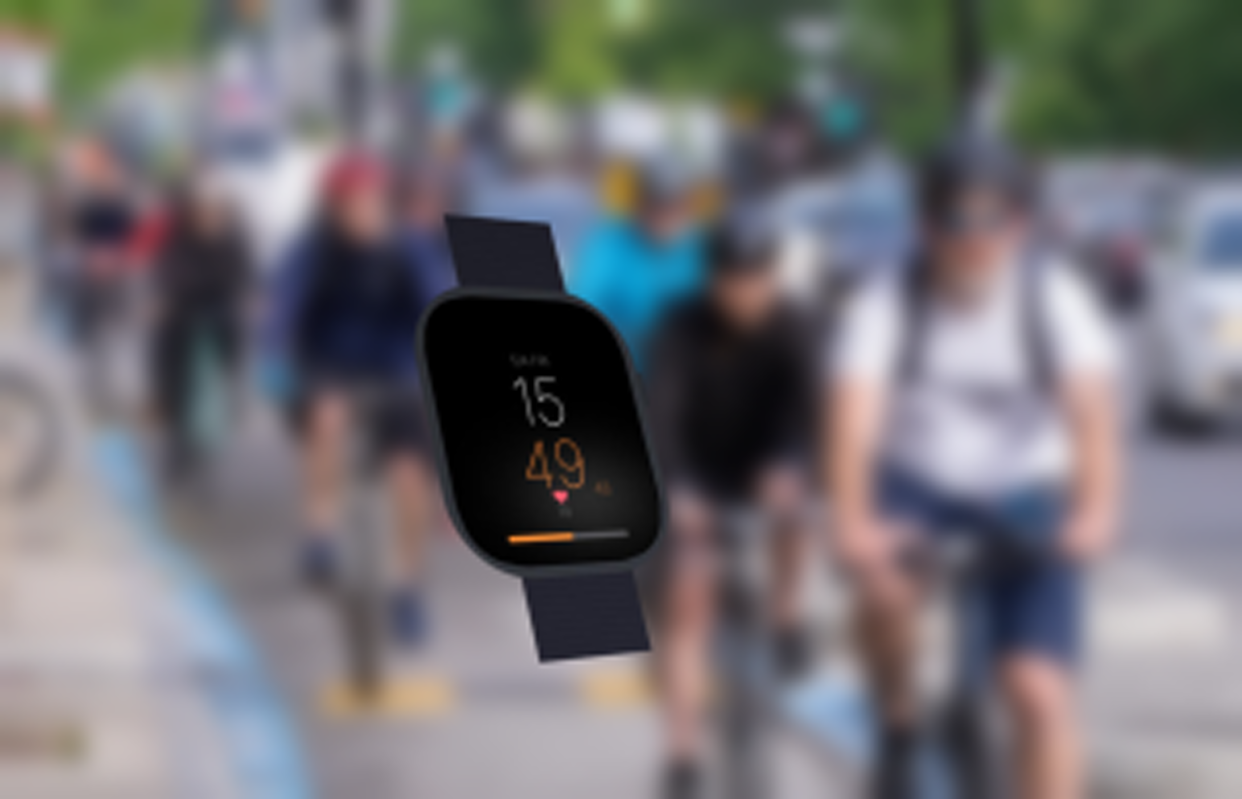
15:49
